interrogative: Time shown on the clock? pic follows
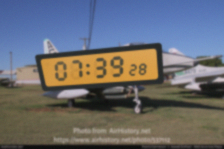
7:39:28
